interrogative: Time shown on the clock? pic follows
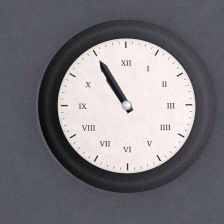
10:55
